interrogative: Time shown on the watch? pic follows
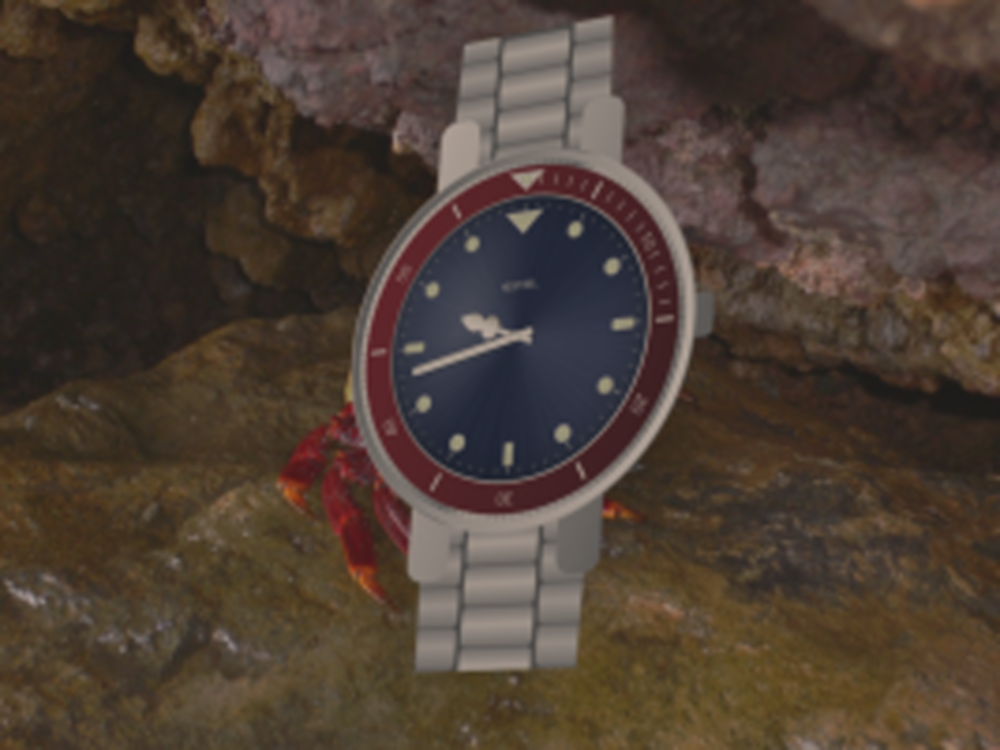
9:43
